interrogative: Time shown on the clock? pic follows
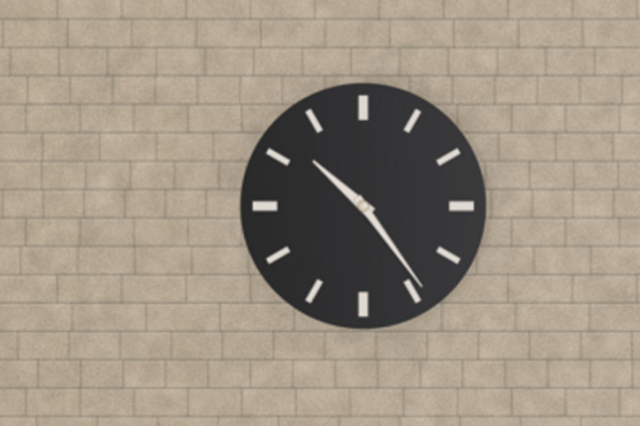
10:24
